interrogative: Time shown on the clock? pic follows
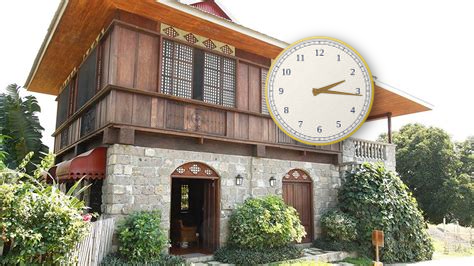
2:16
